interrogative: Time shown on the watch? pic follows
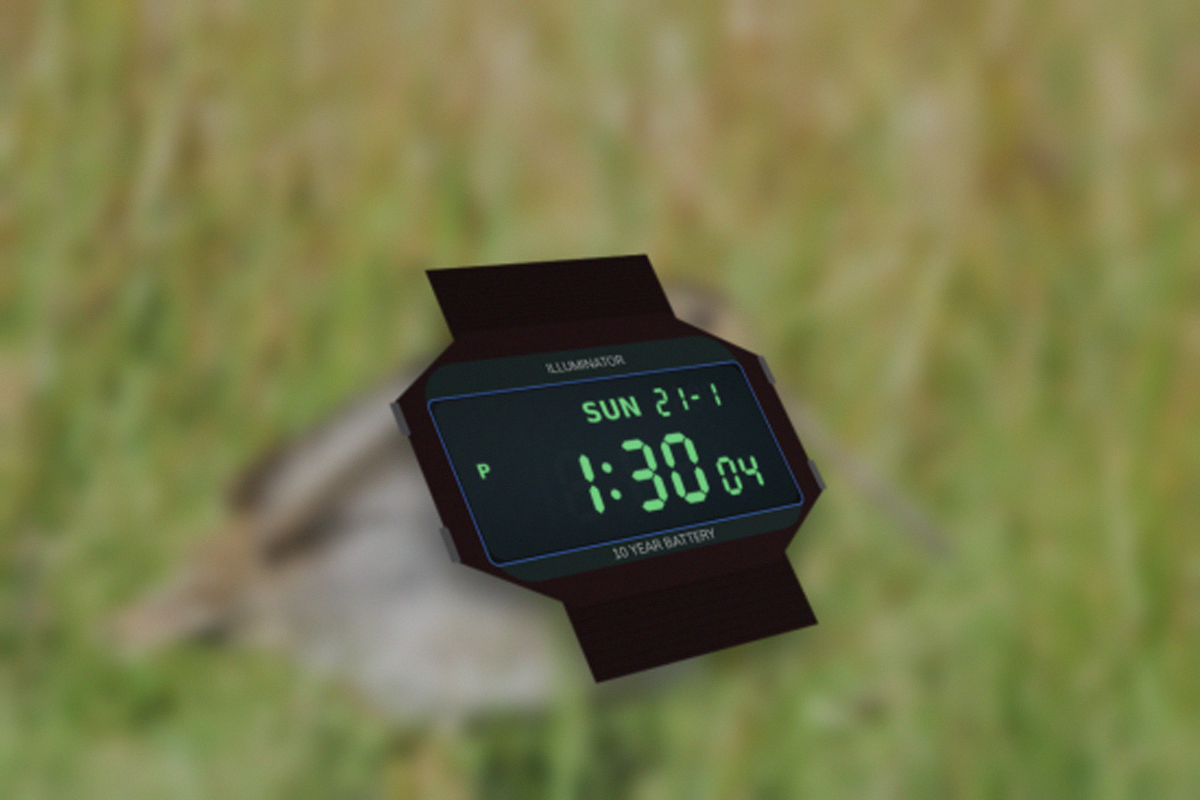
1:30:04
